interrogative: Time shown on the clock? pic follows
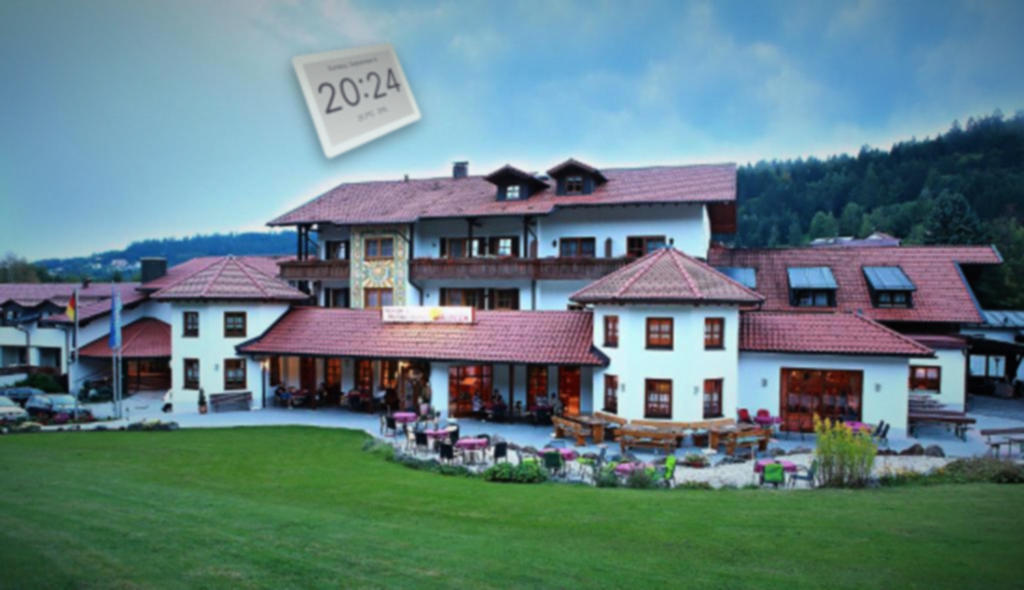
20:24
